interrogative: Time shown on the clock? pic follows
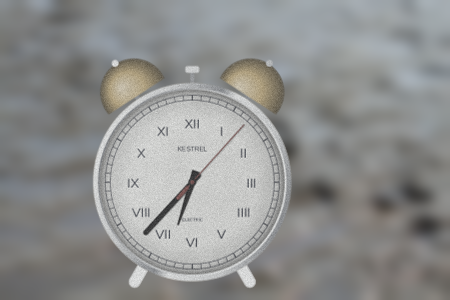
6:37:07
